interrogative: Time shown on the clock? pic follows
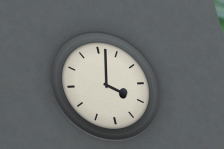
4:02
